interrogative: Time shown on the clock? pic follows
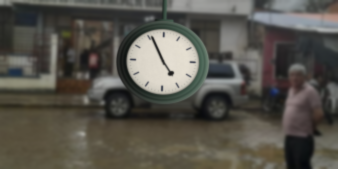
4:56
